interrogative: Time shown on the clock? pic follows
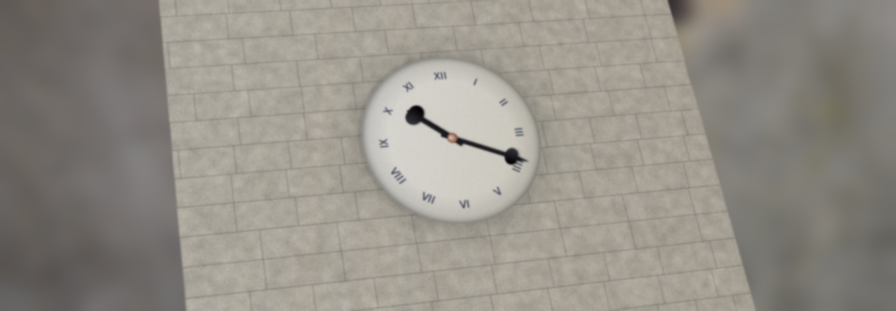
10:19
